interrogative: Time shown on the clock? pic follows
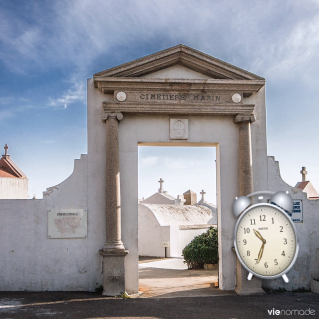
10:34
